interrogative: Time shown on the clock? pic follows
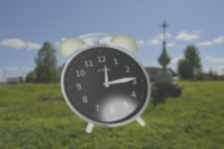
12:14
